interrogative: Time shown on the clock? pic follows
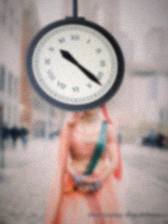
10:22
